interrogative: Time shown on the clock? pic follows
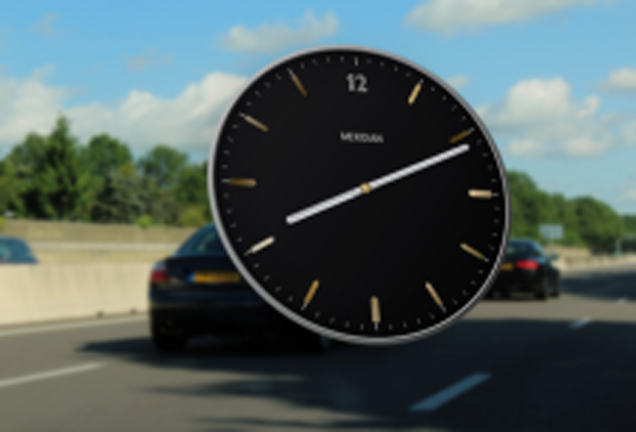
8:11
